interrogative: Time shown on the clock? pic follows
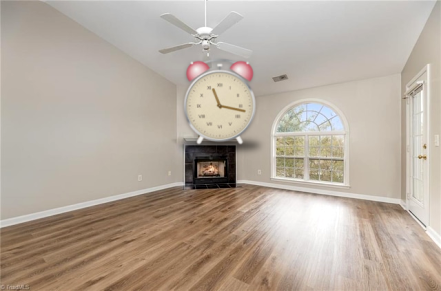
11:17
